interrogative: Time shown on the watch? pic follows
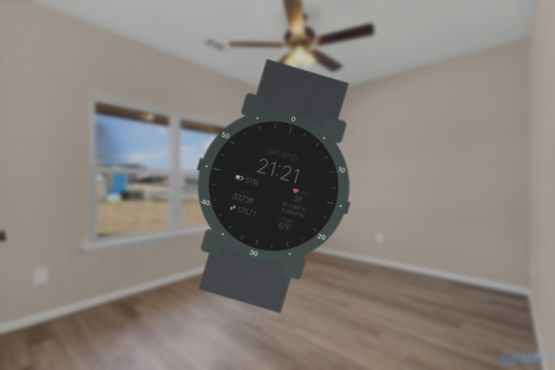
21:21
